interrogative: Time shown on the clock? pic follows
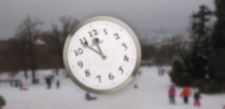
11:54
